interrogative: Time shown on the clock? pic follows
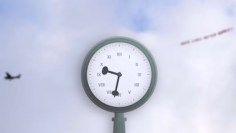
9:32
